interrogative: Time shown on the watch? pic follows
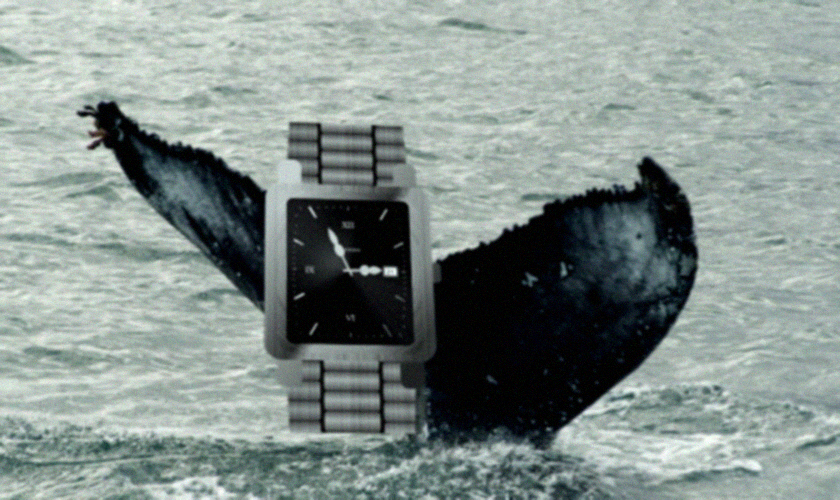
2:56
